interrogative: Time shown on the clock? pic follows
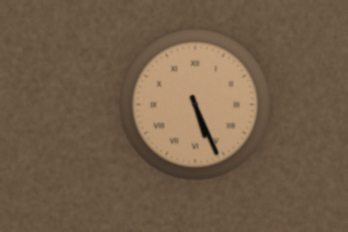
5:26
